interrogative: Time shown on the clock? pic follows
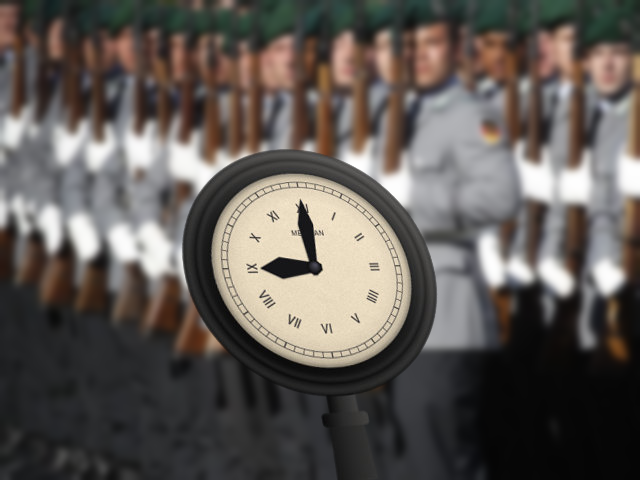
9:00
